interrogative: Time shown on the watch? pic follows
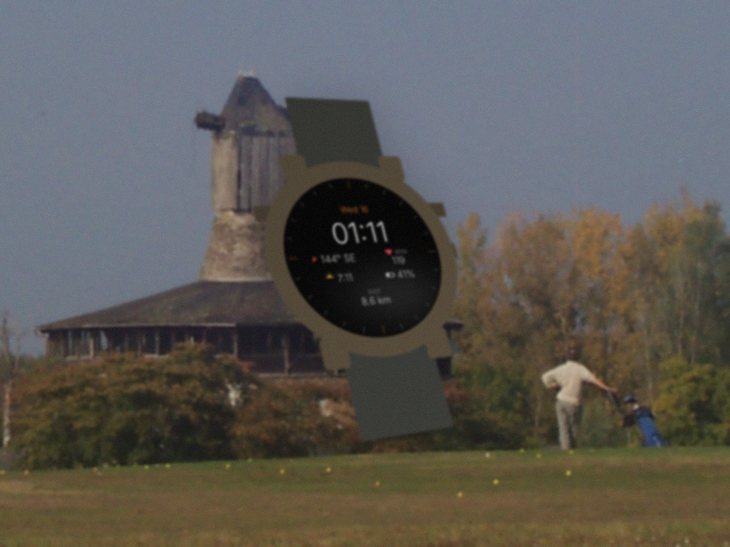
1:11
